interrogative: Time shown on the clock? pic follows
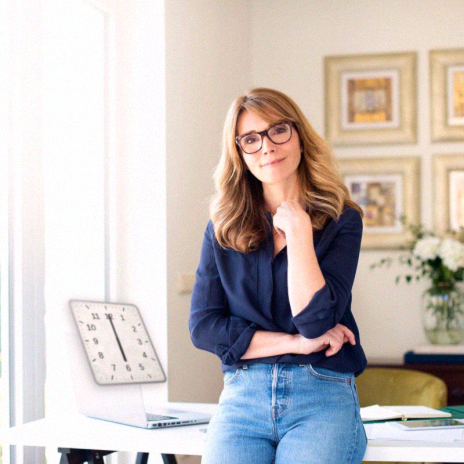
6:00
